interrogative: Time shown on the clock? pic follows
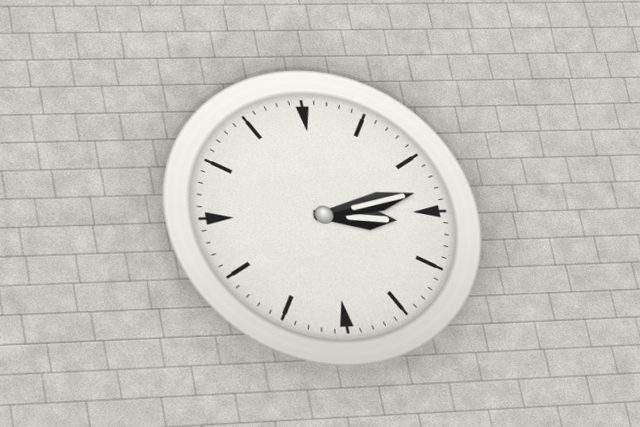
3:13
